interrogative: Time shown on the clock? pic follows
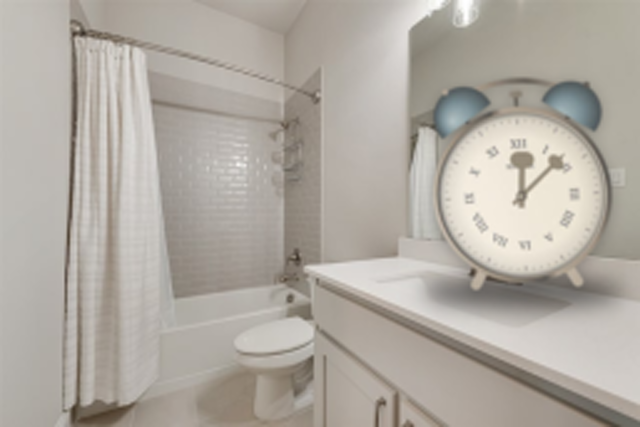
12:08
